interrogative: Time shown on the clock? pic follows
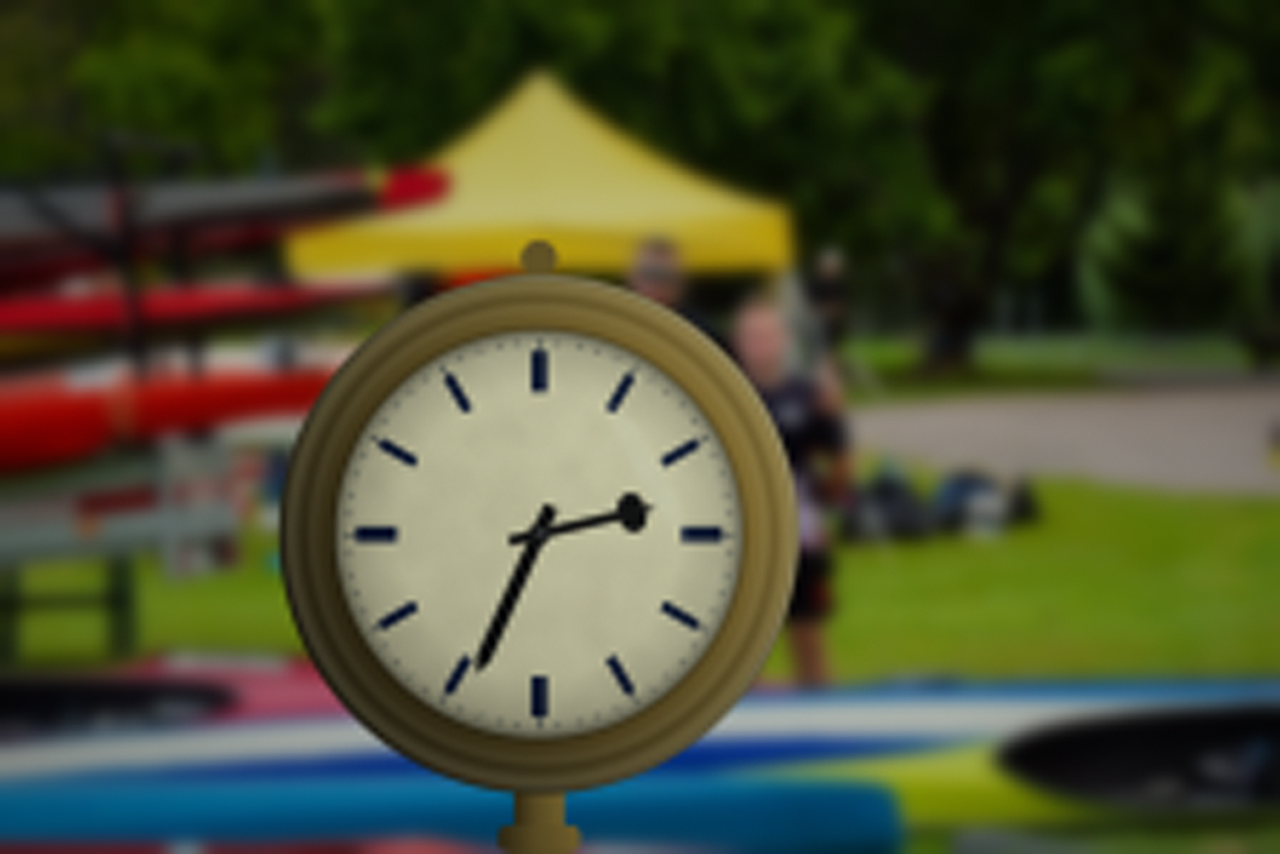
2:34
